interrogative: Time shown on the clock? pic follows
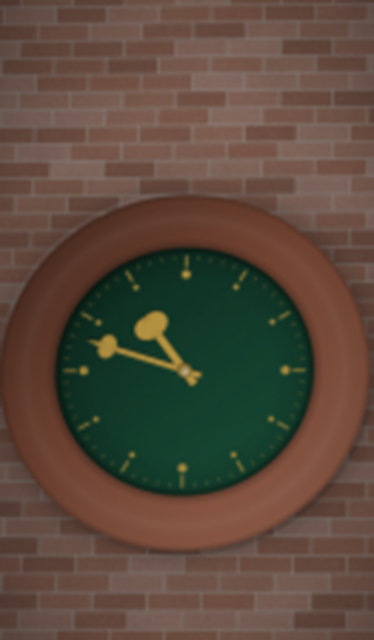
10:48
